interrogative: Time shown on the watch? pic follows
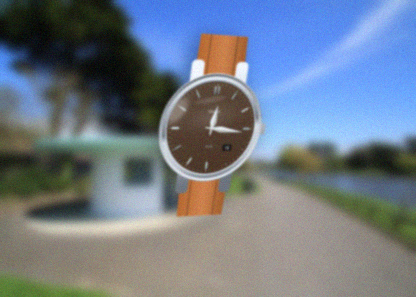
12:16
